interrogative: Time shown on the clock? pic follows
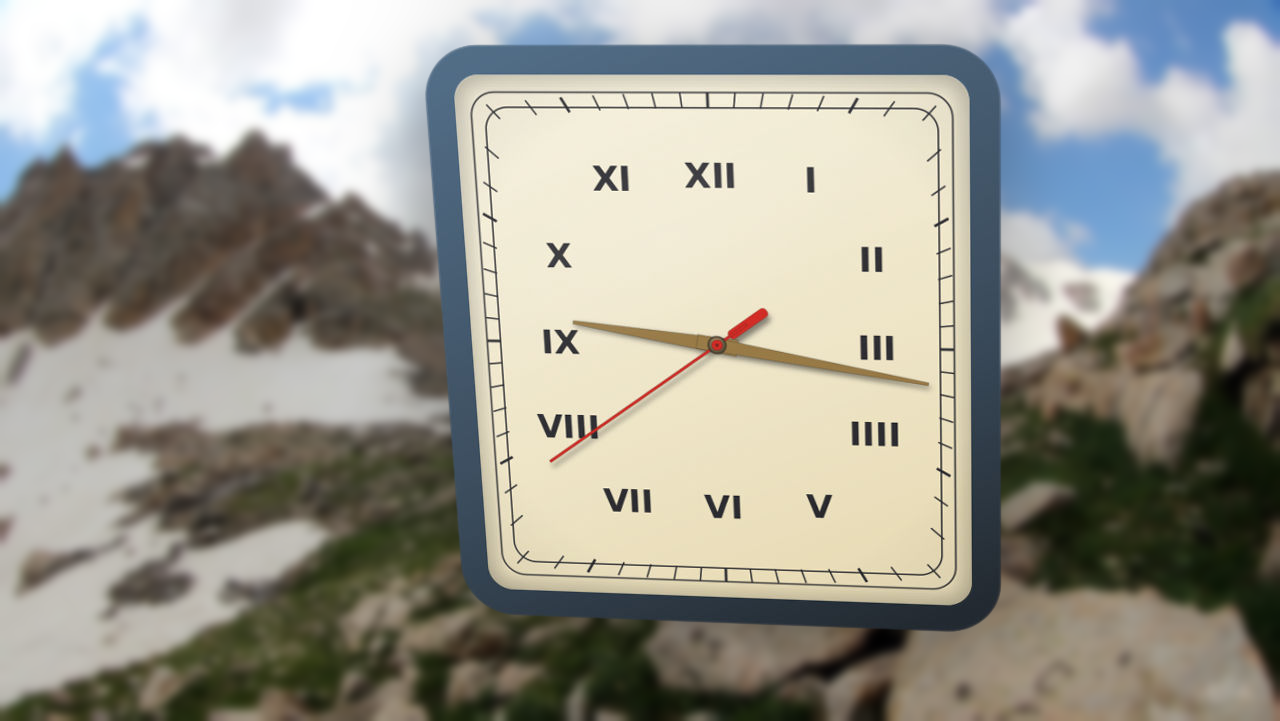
9:16:39
